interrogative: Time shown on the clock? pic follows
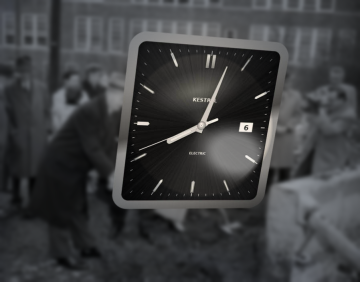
8:02:41
